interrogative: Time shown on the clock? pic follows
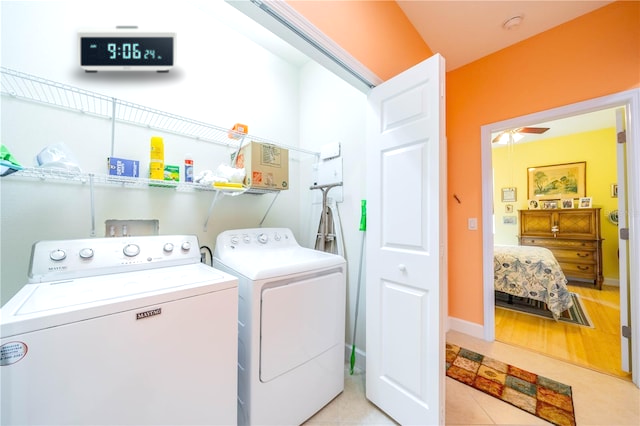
9:06
